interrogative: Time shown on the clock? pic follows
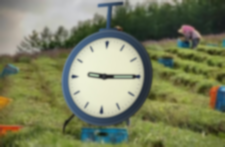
9:15
